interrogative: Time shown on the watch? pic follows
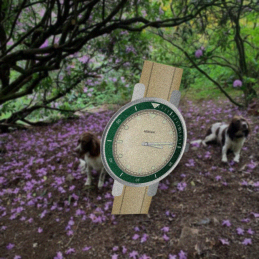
3:14
